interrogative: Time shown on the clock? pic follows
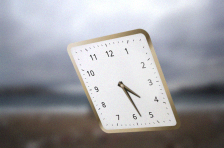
4:28
